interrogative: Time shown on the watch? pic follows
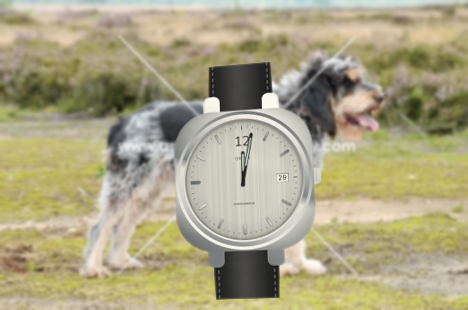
12:02
